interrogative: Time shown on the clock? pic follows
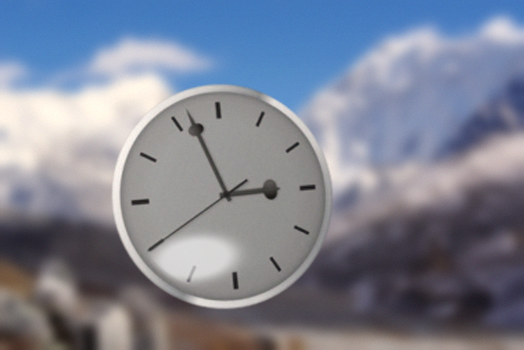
2:56:40
